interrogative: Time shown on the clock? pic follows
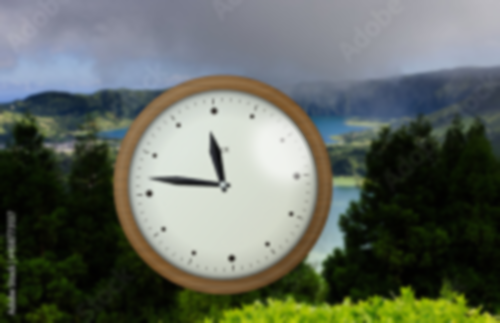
11:47
